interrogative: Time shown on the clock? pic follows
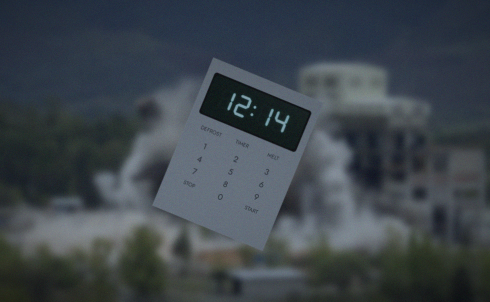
12:14
